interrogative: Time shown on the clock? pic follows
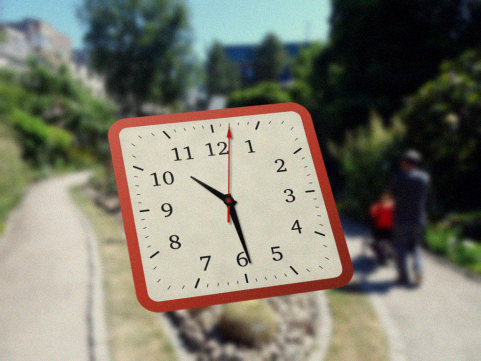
10:29:02
